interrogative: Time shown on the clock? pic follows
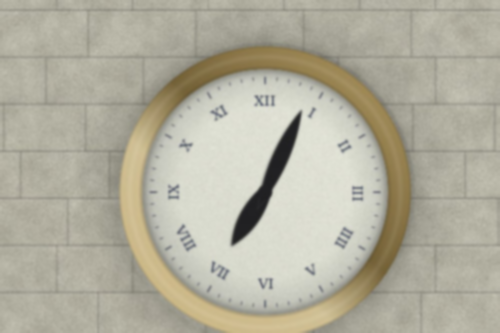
7:04
